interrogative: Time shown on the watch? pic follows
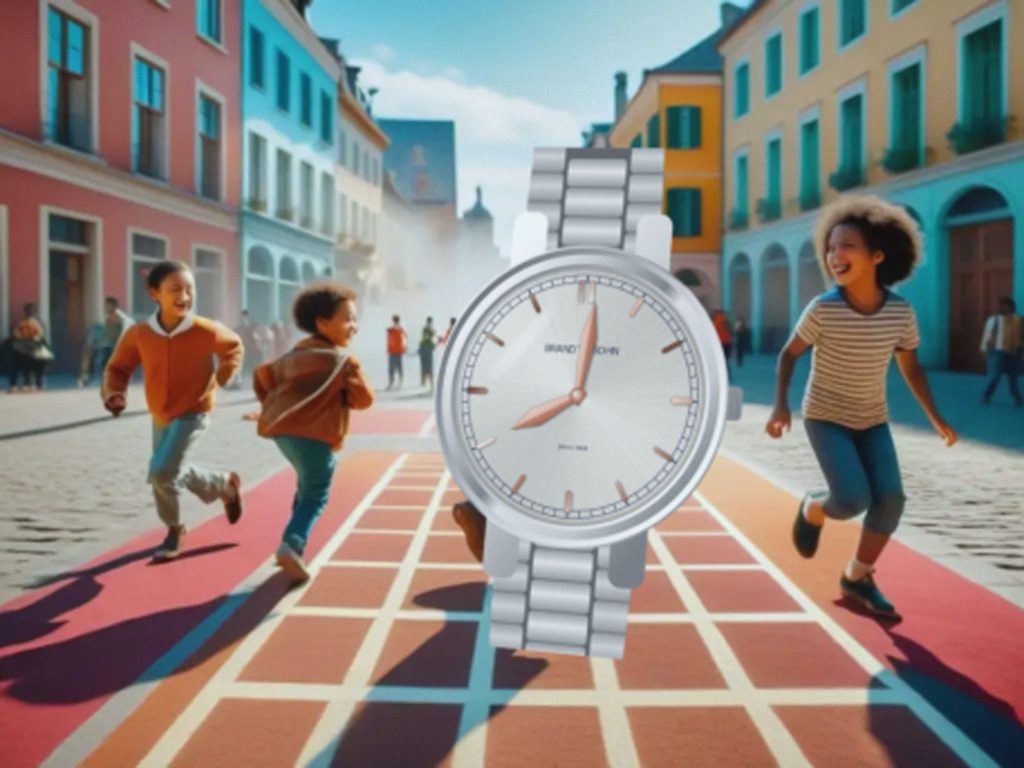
8:01
